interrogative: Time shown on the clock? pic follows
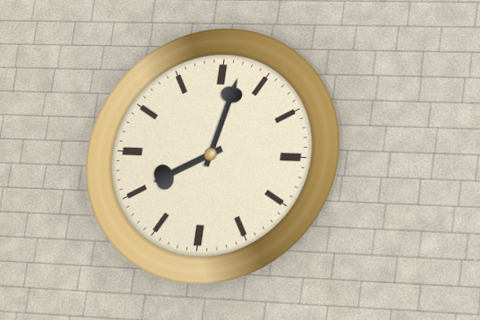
8:02
